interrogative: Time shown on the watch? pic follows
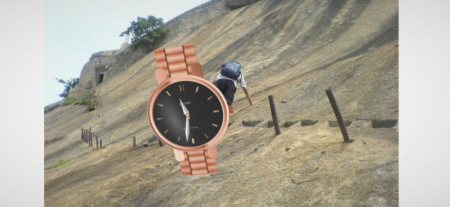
11:32
